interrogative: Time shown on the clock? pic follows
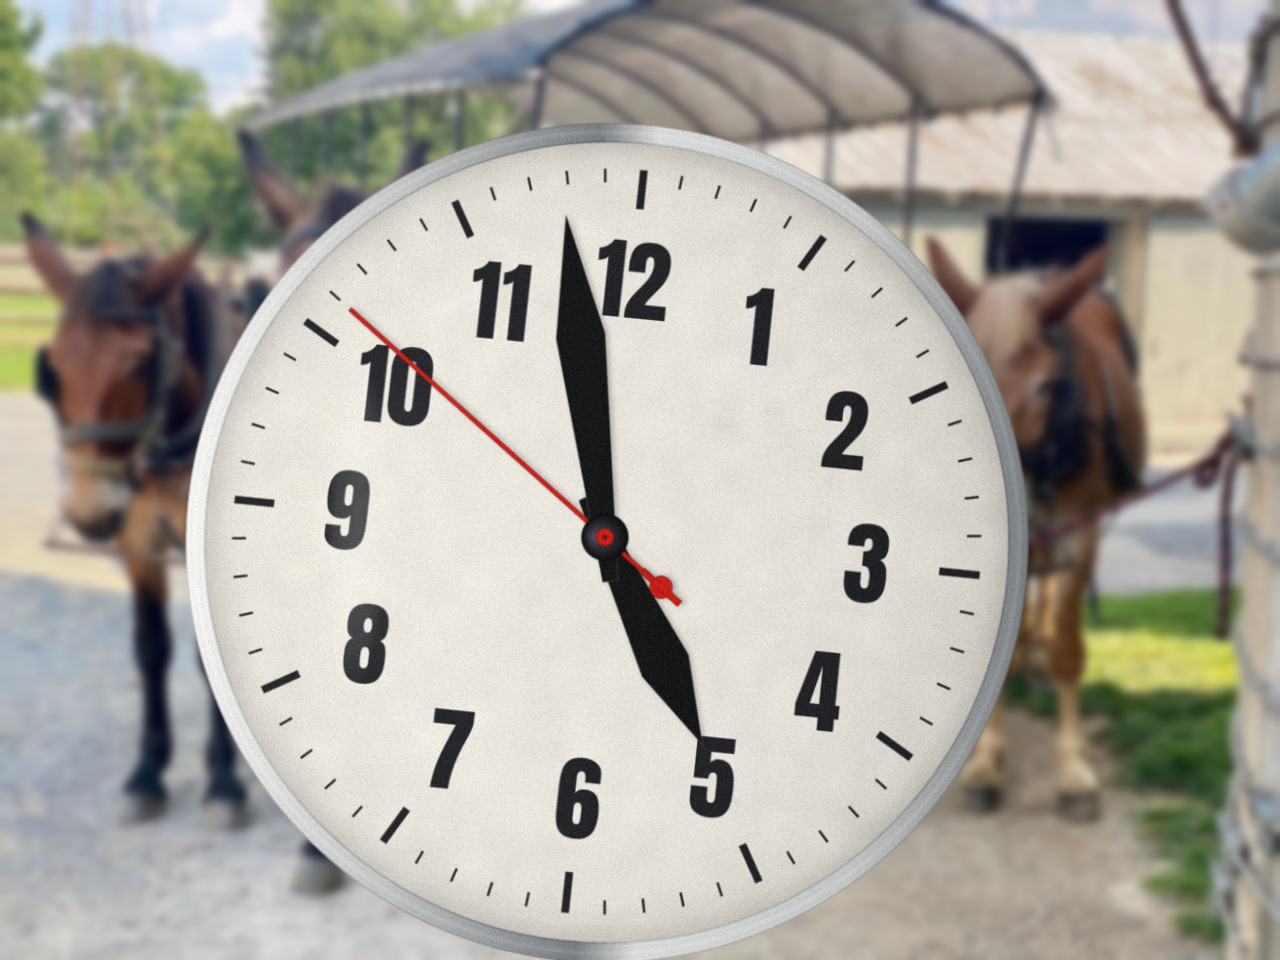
4:57:51
